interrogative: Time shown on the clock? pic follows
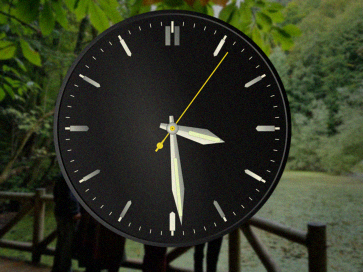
3:29:06
